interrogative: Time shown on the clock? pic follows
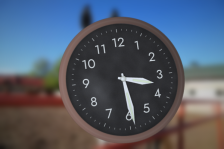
3:29
